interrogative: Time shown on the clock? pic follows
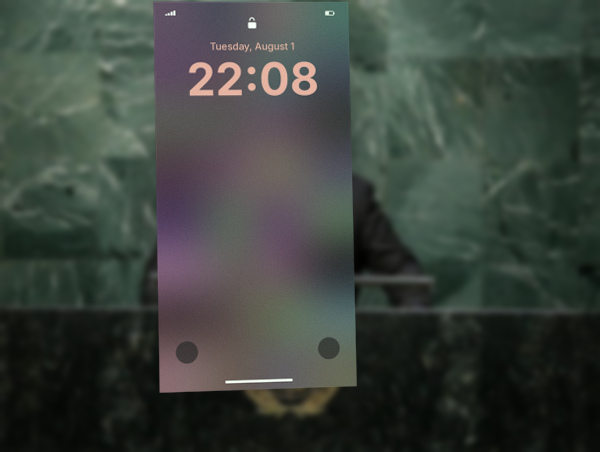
22:08
